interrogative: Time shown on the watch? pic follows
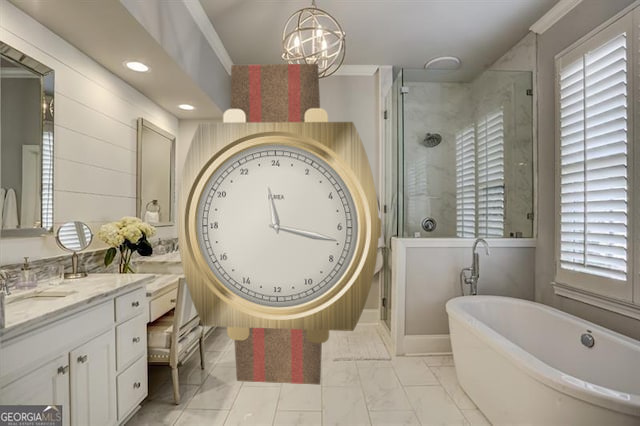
23:17
